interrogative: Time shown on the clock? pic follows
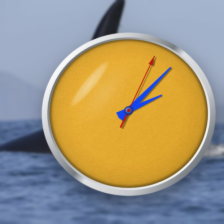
2:07:04
